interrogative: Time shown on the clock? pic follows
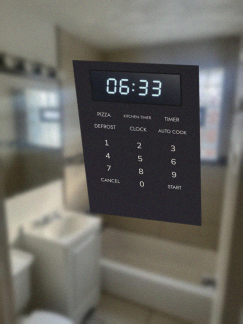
6:33
